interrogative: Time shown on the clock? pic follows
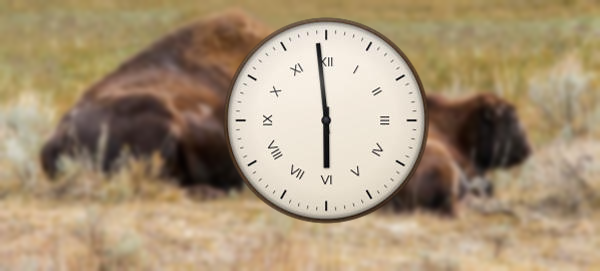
5:59
